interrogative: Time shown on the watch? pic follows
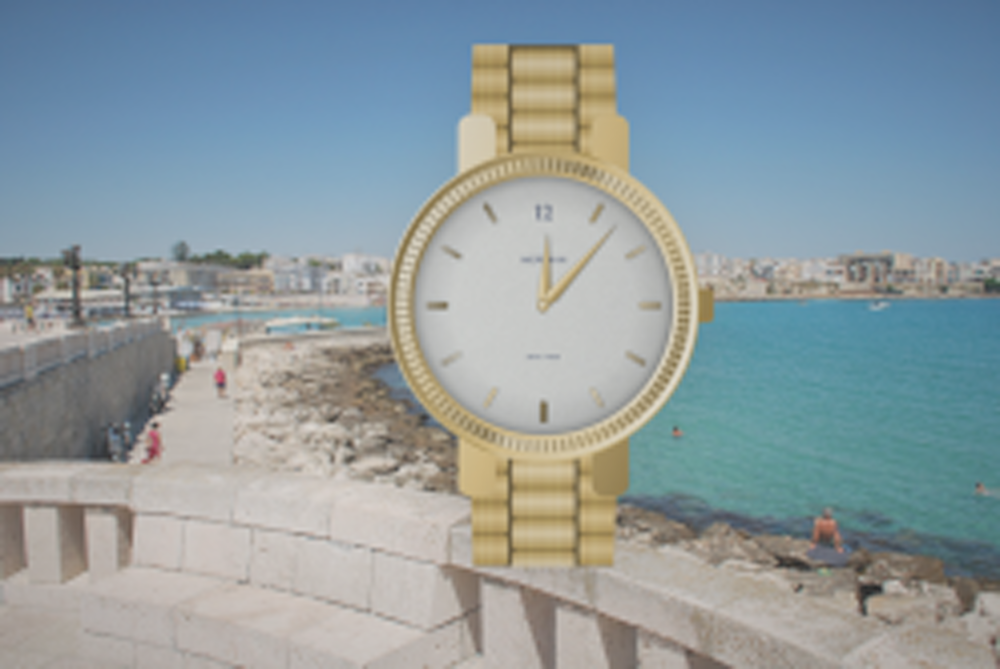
12:07
